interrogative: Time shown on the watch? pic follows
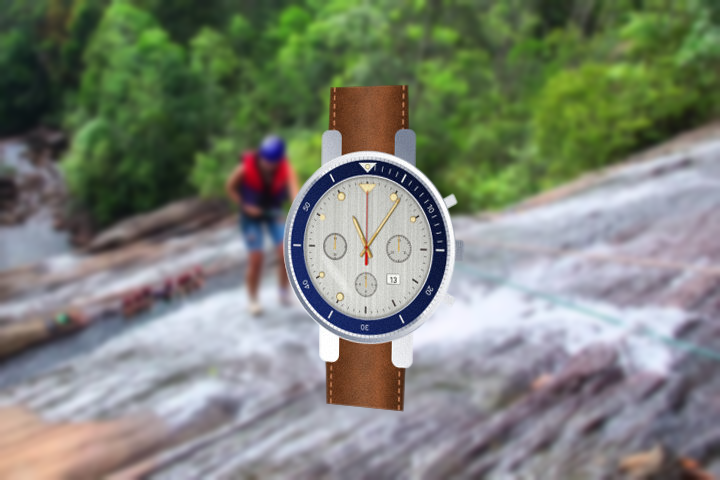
11:06
